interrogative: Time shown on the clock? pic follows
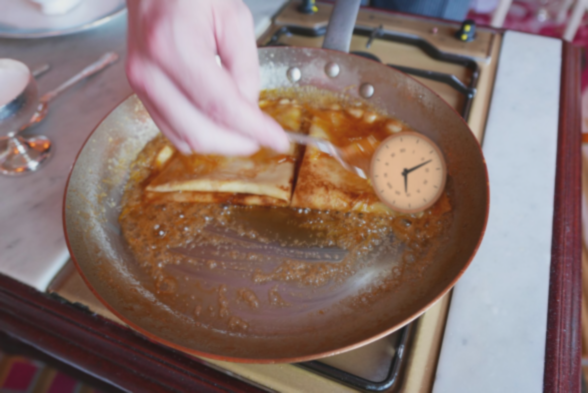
6:12
